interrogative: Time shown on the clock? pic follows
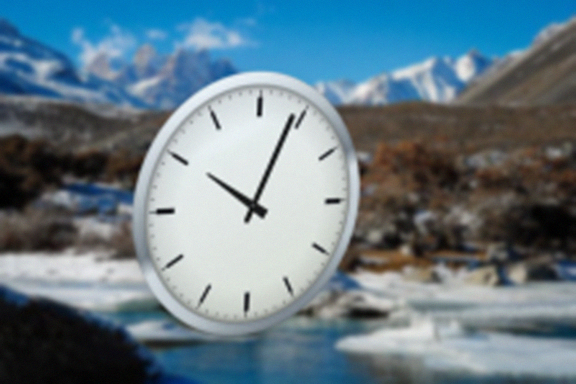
10:04
